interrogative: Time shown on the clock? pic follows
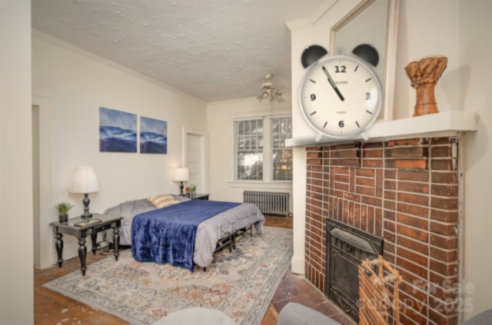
10:55
